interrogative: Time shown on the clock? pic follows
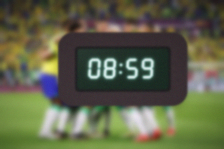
8:59
